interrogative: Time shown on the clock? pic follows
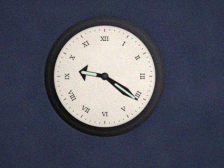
9:21
